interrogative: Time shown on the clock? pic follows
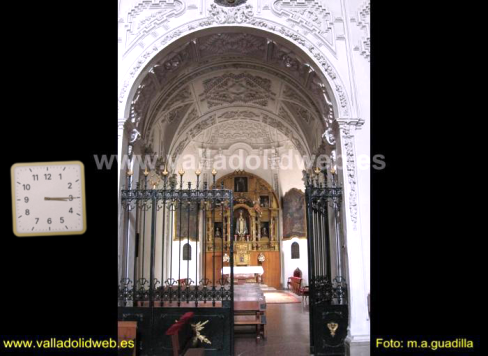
3:15
